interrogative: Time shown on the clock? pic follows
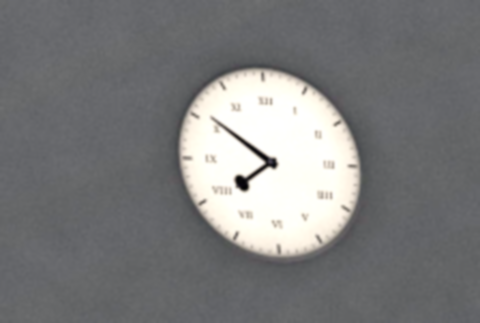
7:51
